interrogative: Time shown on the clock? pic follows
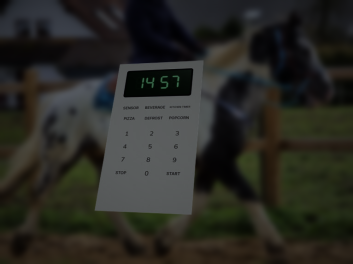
14:57
